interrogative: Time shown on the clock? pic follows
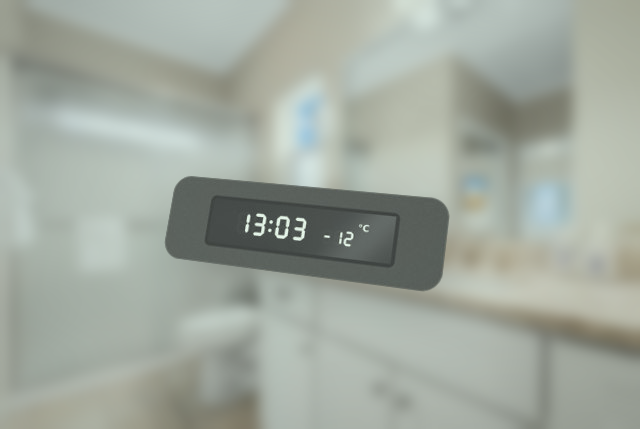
13:03
